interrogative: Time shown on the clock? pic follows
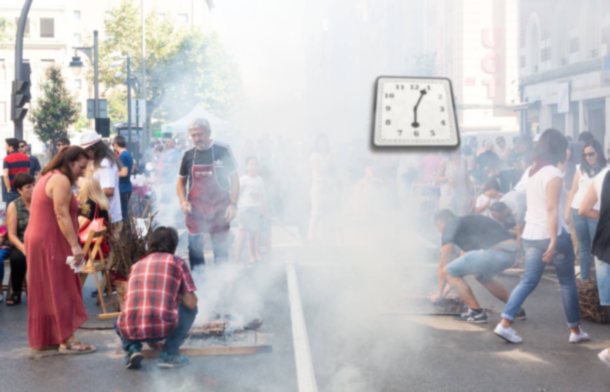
6:04
